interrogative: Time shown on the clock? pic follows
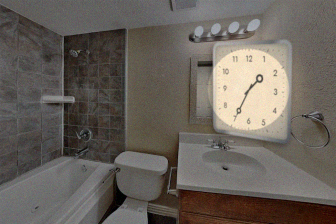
1:35
